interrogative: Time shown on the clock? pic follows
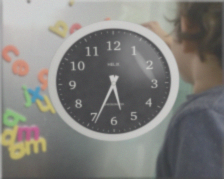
5:34
